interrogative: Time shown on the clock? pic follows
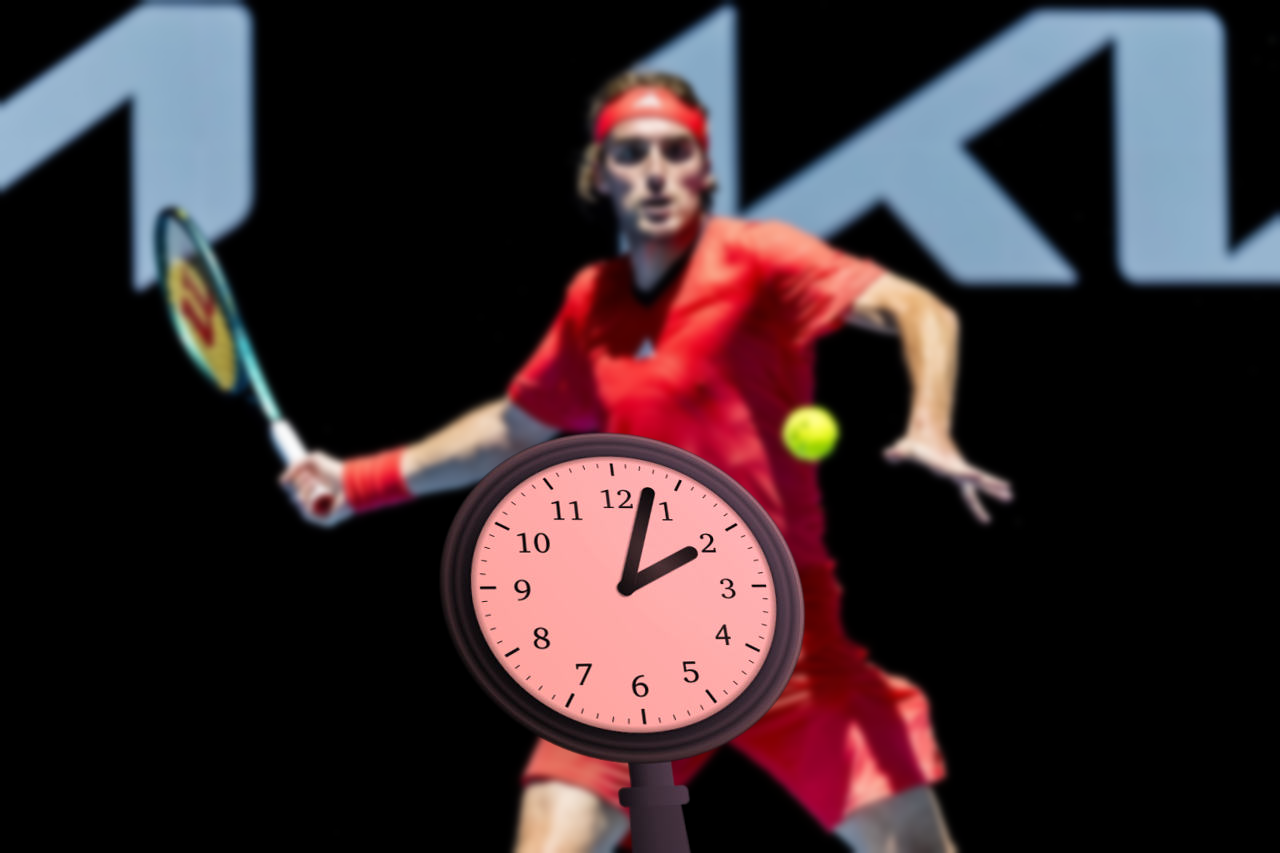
2:03
